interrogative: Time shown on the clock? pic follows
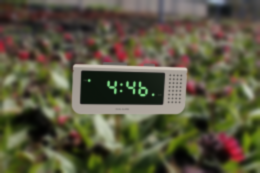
4:46
